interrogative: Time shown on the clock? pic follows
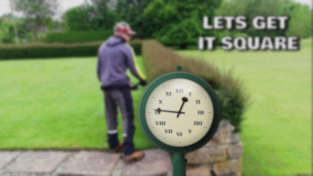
12:46
